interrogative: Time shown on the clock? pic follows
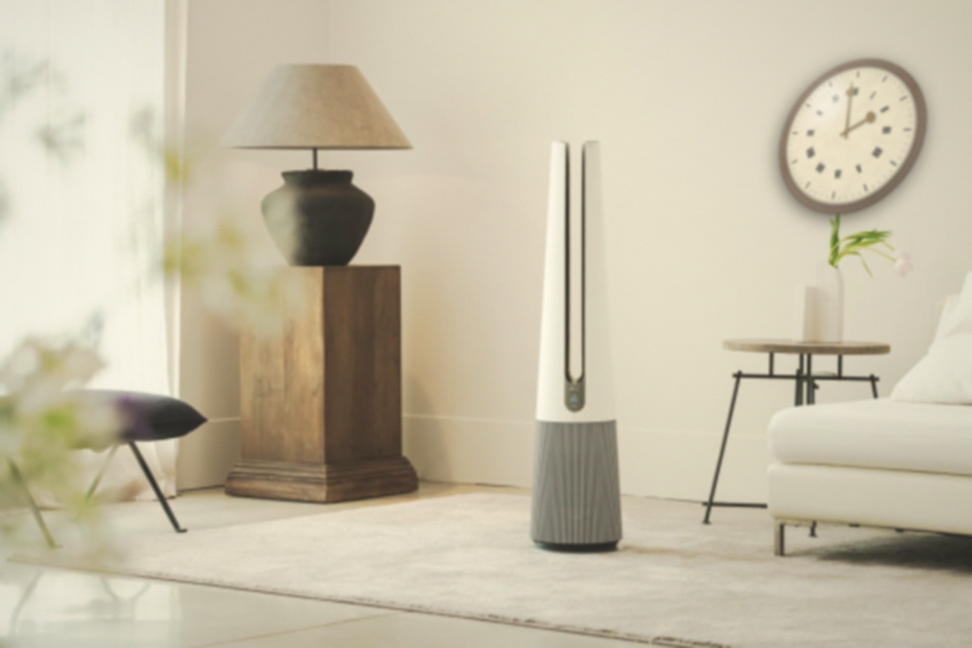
1:59
